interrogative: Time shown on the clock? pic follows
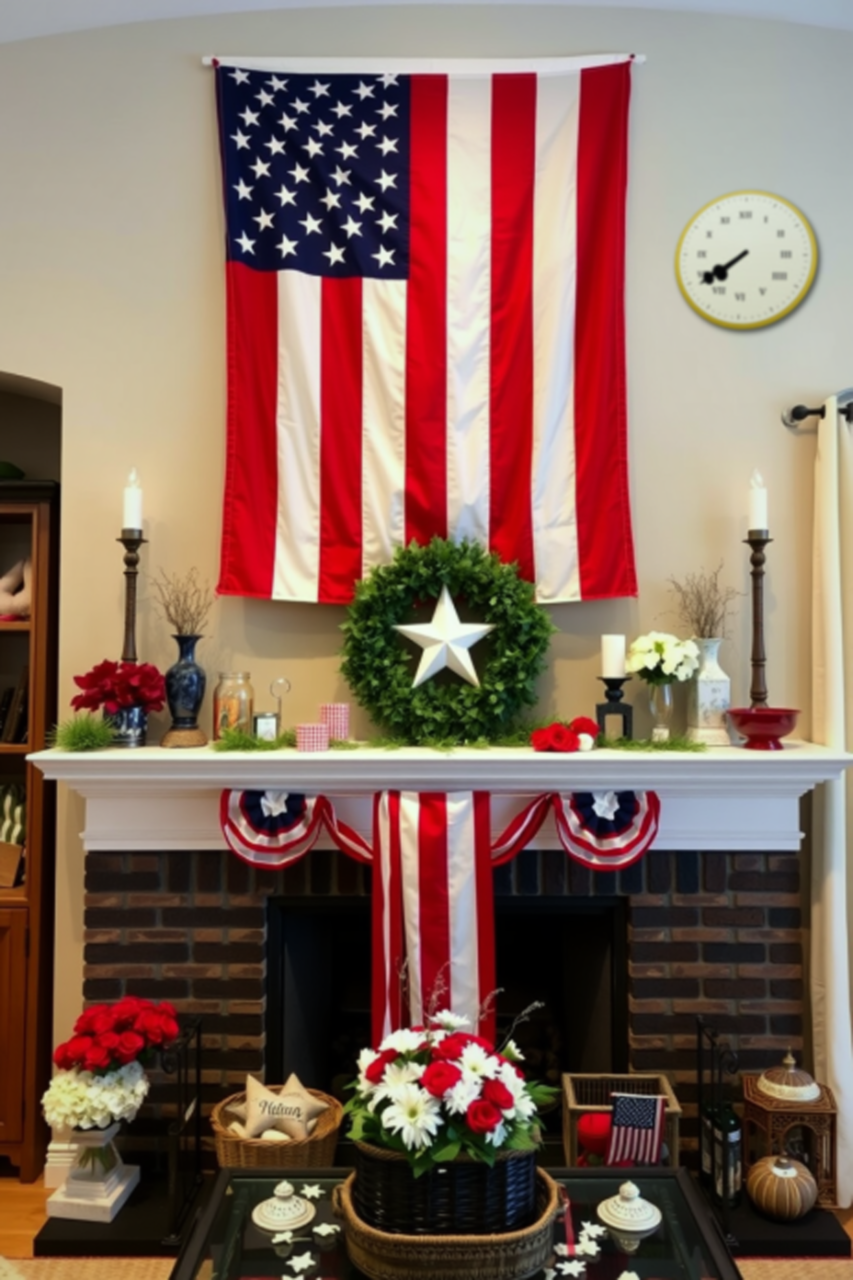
7:39
